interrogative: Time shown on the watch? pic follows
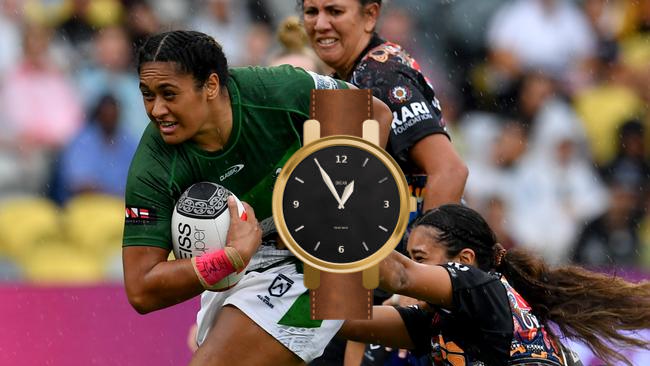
12:55
